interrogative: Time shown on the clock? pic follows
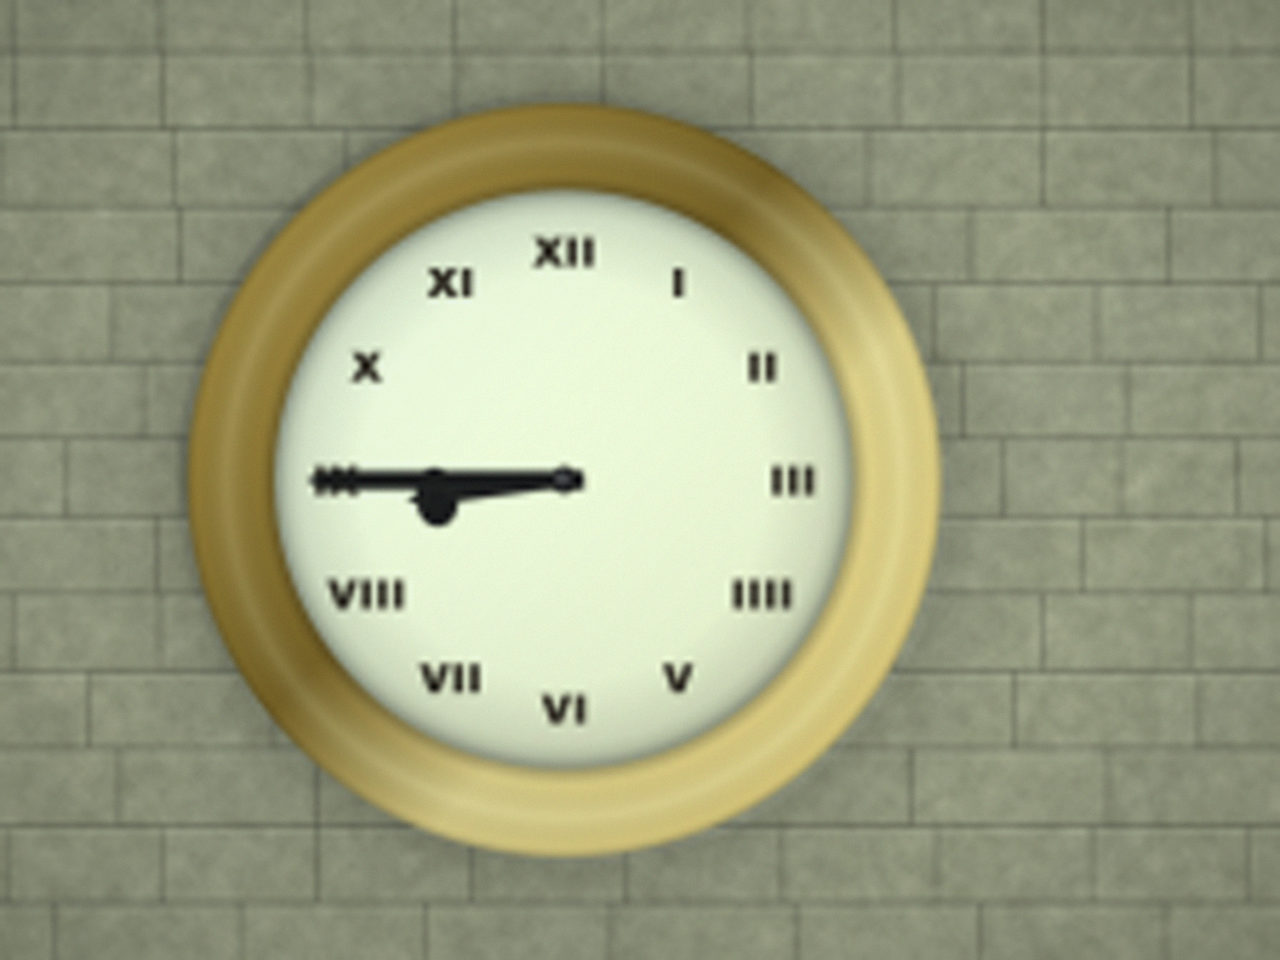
8:45
